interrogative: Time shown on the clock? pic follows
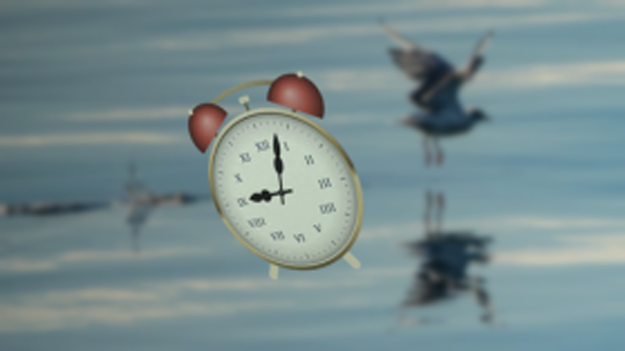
9:03
